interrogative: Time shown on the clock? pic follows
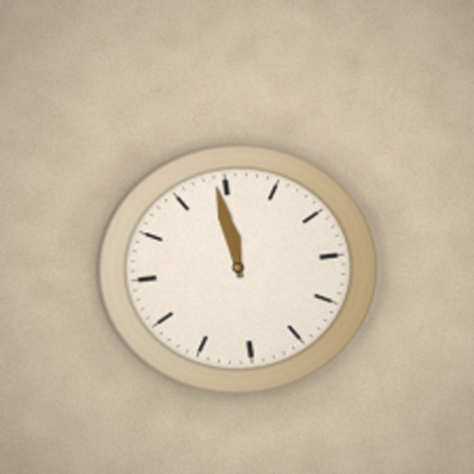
11:59
